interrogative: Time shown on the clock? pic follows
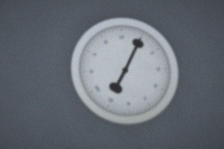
7:05
